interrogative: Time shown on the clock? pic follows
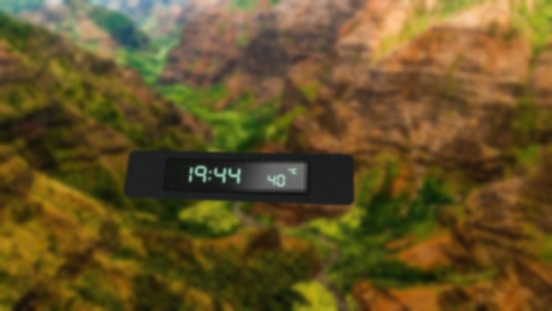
19:44
